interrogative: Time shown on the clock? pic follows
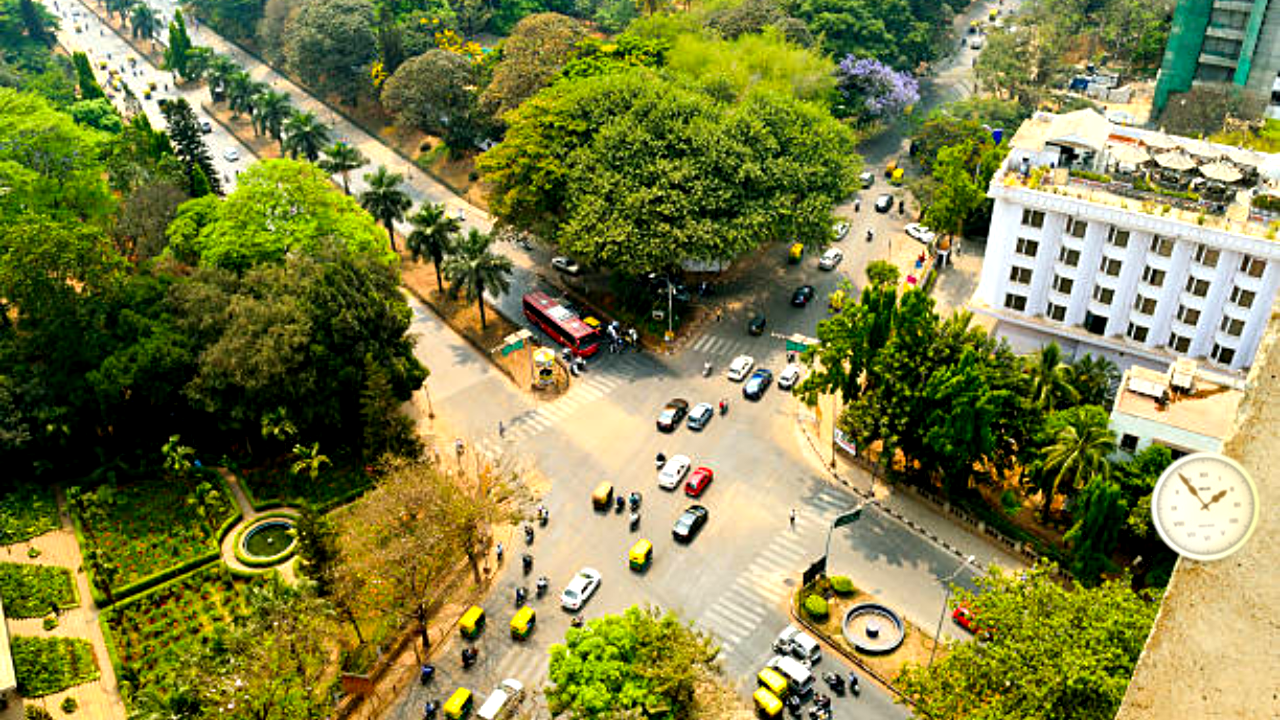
1:54
